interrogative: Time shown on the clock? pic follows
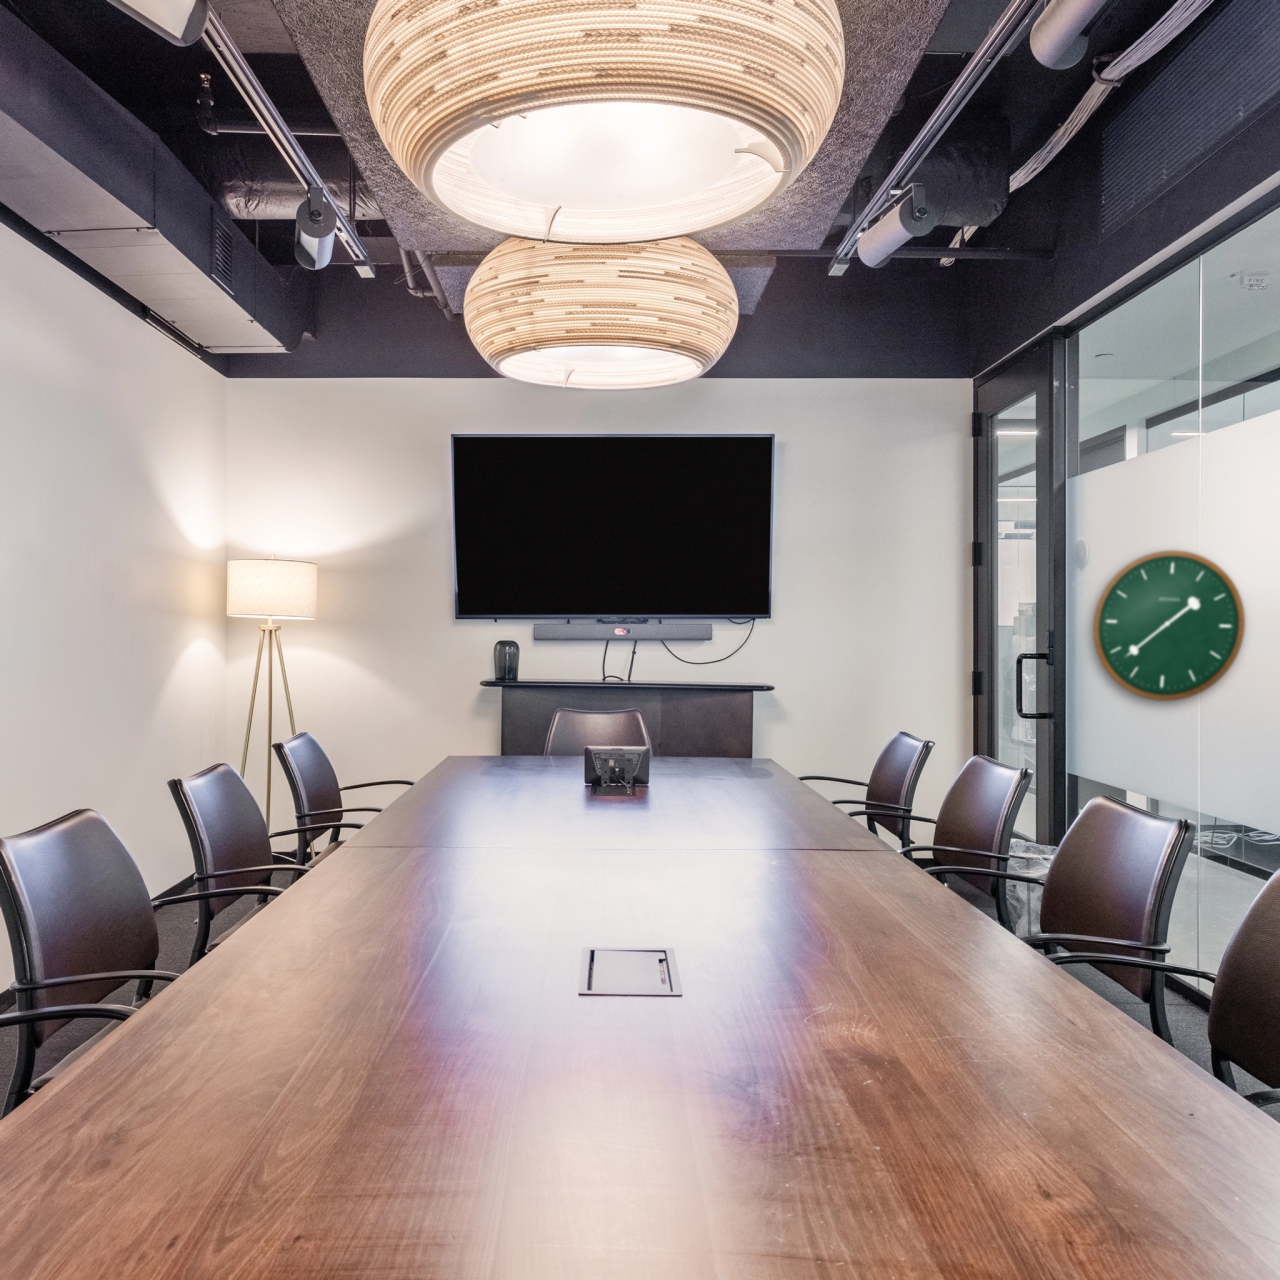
1:38
